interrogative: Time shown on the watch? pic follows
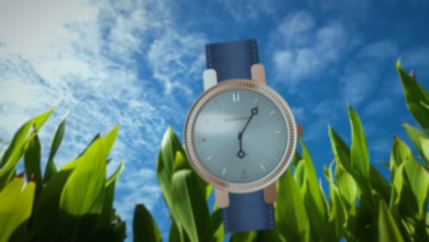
6:06
